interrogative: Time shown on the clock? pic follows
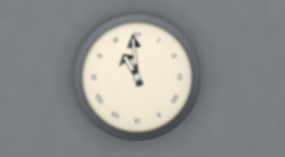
10:59
